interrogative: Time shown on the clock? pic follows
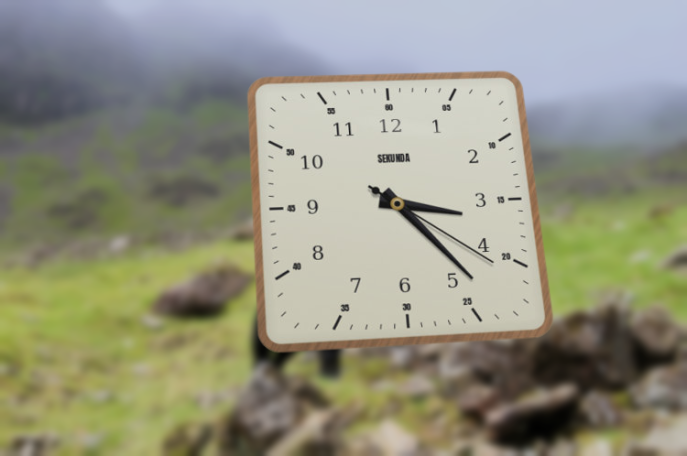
3:23:21
